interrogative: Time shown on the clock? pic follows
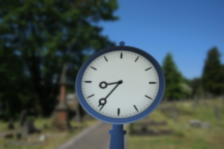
8:36
